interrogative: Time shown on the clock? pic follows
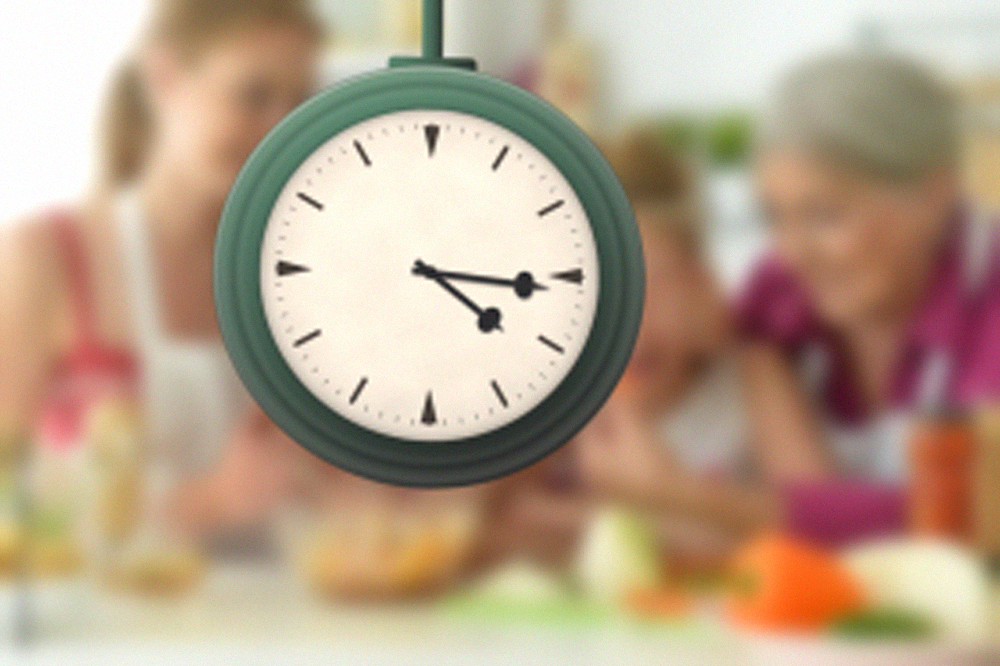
4:16
